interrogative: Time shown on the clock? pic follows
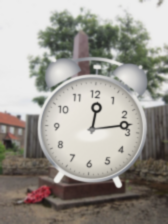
12:13
